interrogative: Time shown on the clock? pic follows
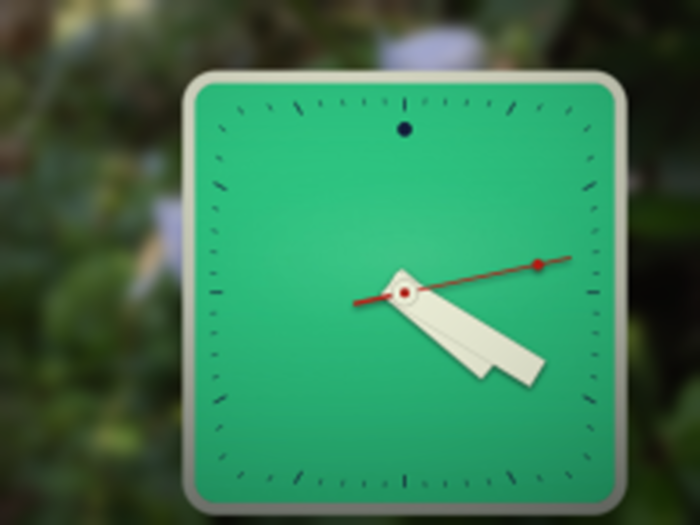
4:20:13
